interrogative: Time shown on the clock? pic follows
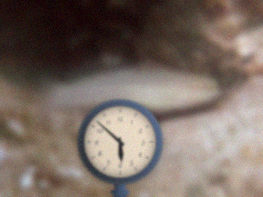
5:52
